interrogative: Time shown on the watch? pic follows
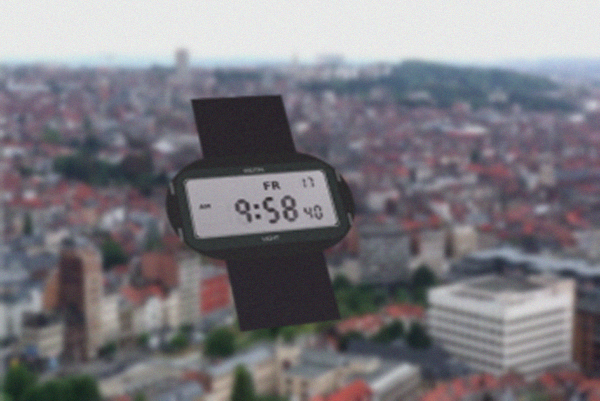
9:58:40
